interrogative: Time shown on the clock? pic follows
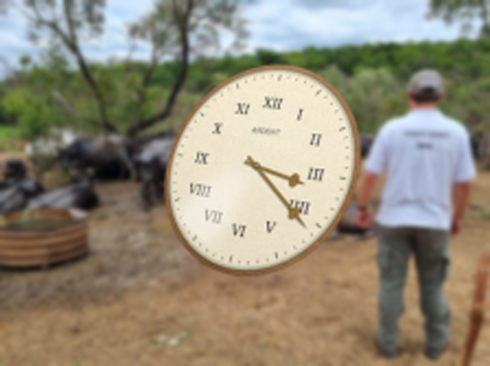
3:21
